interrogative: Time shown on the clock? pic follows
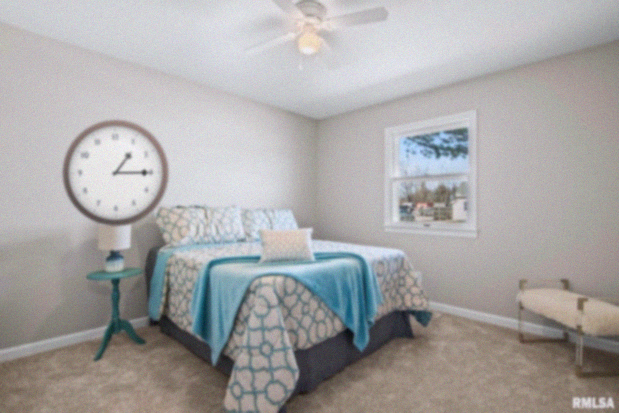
1:15
